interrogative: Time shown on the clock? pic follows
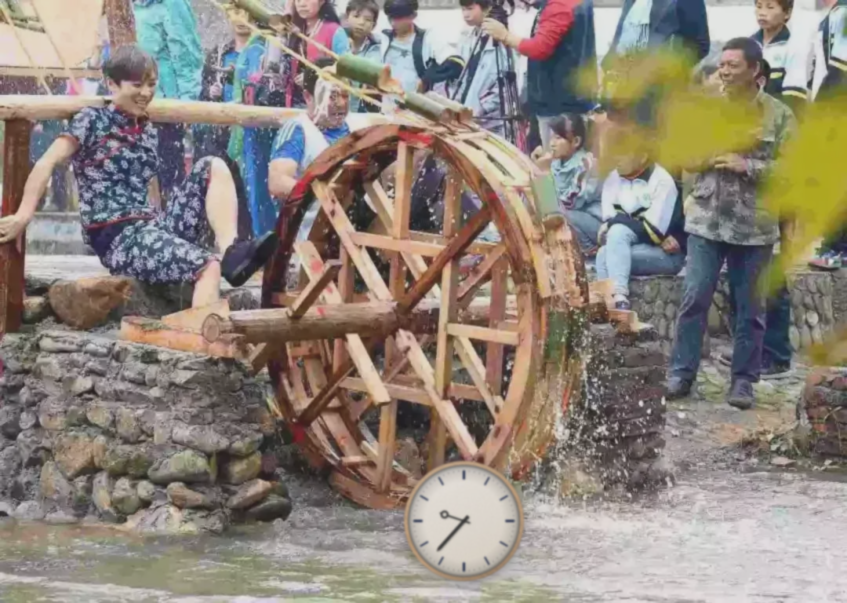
9:37
